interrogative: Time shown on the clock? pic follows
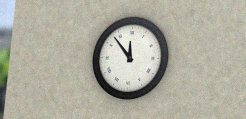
11:53
